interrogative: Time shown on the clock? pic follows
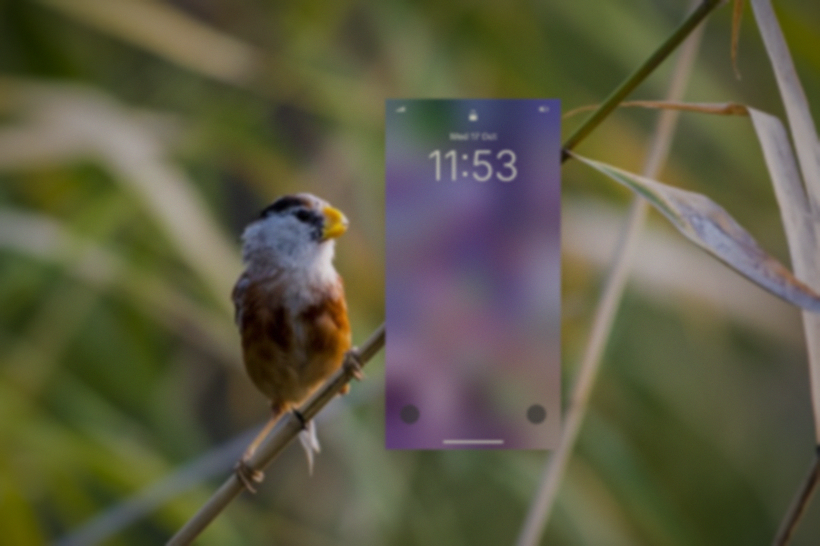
11:53
